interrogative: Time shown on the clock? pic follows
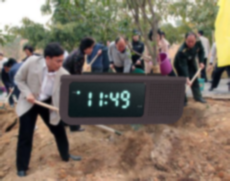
11:49
